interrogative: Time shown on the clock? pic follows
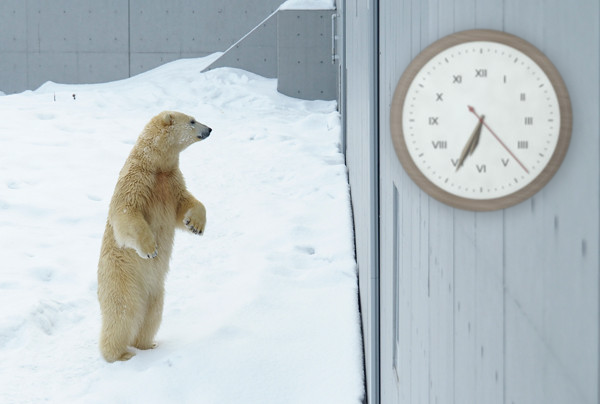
6:34:23
